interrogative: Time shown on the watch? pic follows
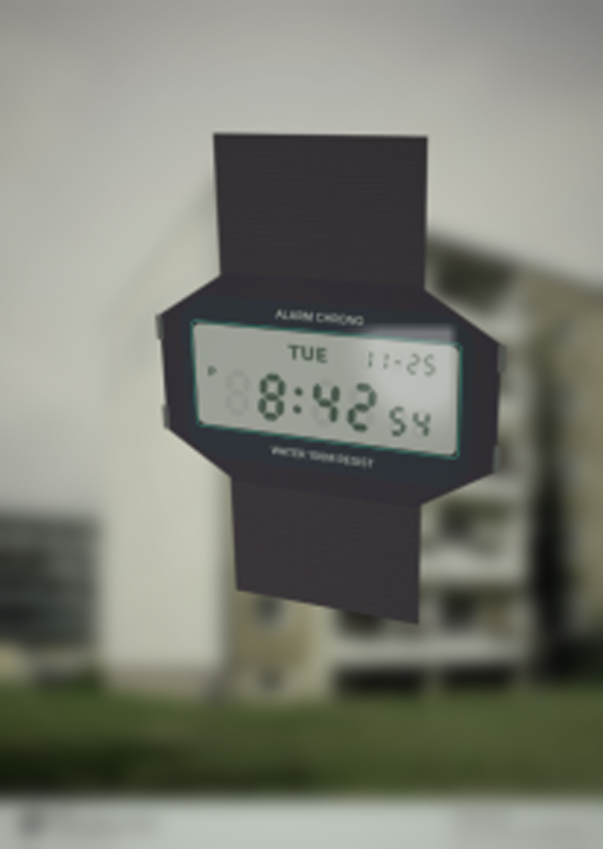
8:42:54
